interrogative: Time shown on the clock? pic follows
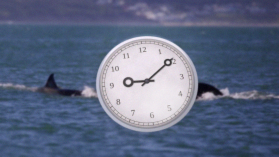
9:09
